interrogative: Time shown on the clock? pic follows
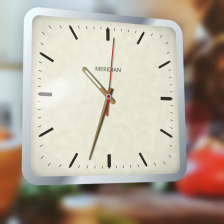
10:33:01
